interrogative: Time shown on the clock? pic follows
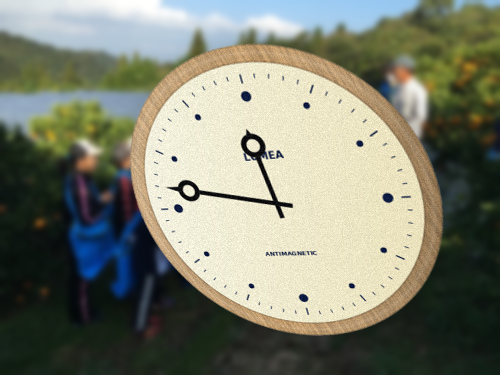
11:47
